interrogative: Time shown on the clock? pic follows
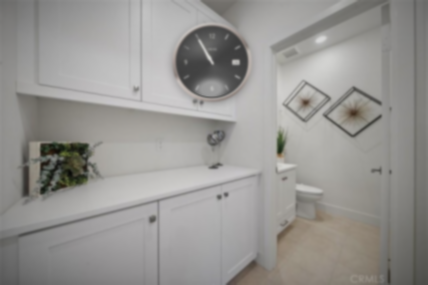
10:55
